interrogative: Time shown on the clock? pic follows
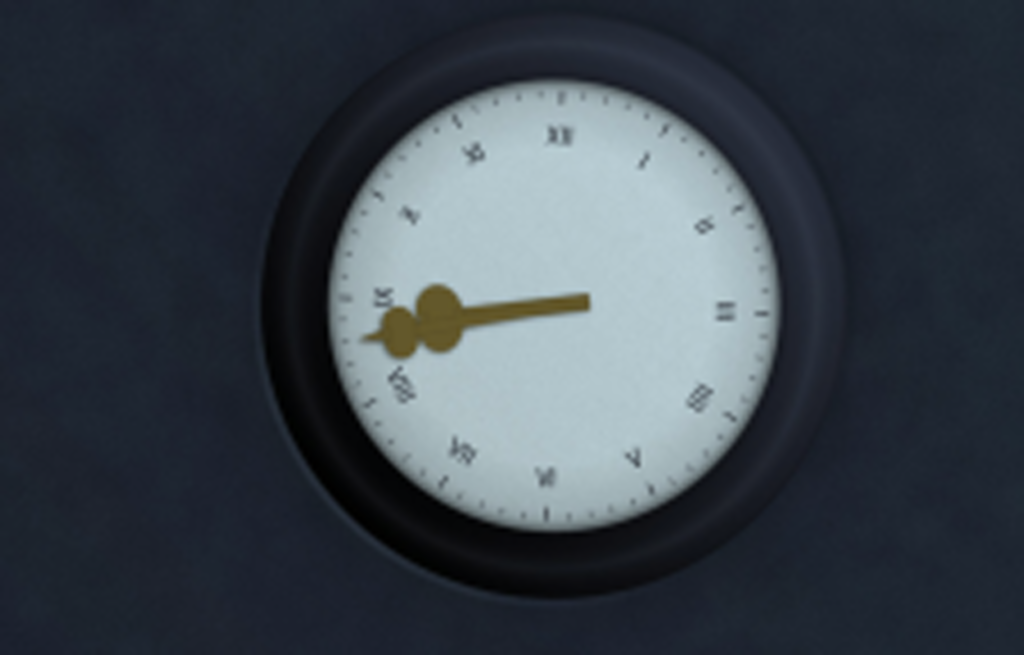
8:43
